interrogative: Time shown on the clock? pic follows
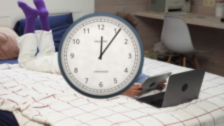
12:06
